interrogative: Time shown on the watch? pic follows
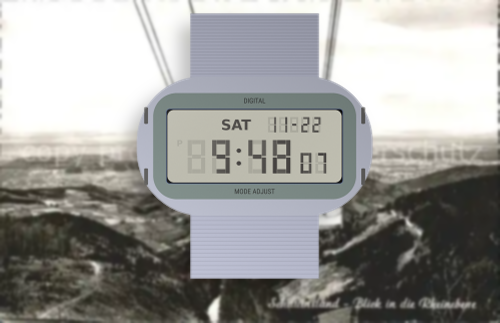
9:48:07
